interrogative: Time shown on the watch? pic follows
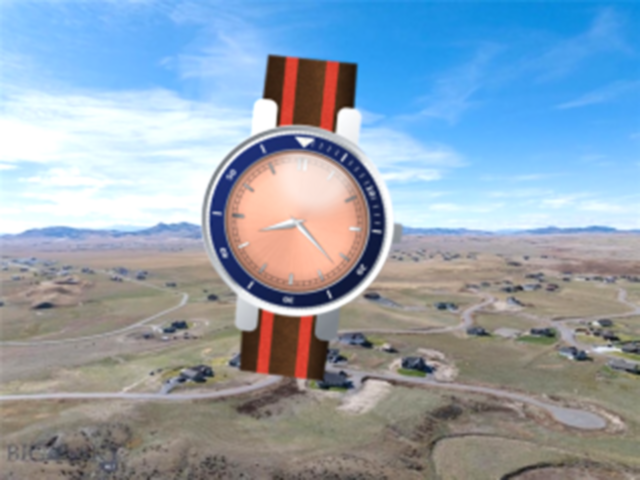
8:22
